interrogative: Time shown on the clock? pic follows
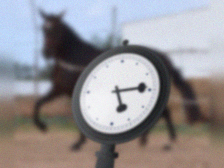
5:14
